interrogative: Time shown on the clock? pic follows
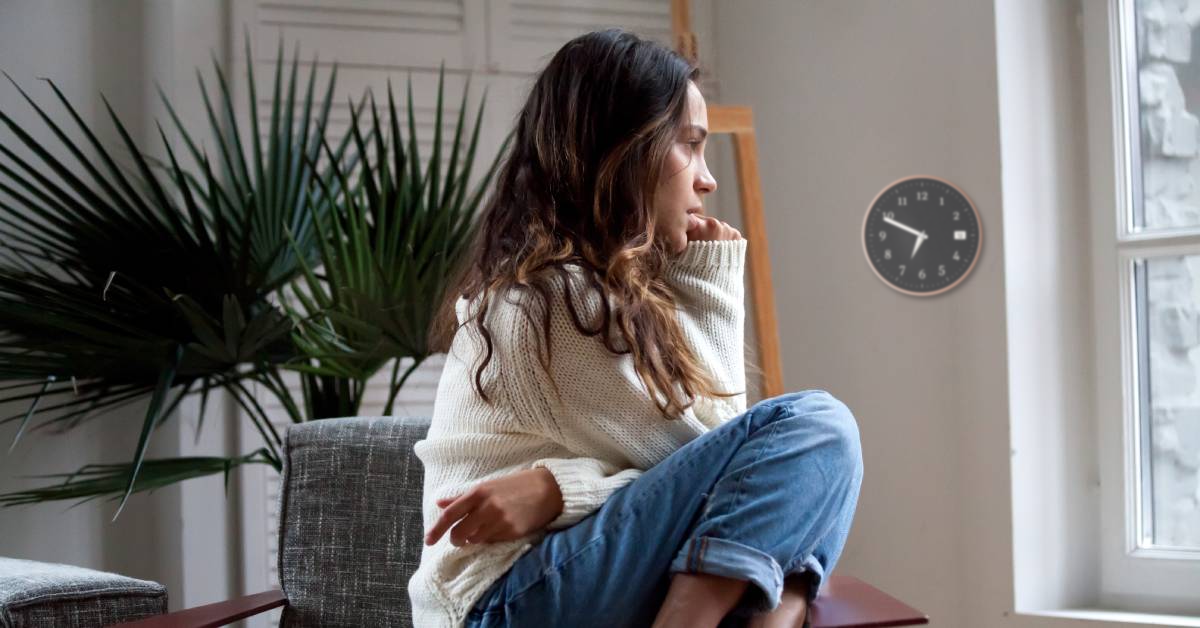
6:49
